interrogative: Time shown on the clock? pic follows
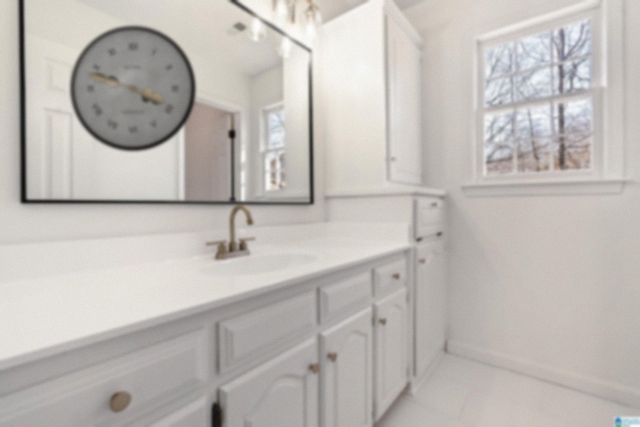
3:48
